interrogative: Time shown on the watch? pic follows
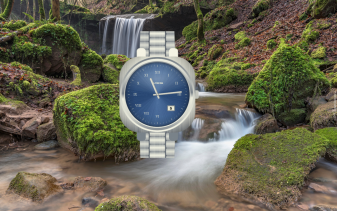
11:14
